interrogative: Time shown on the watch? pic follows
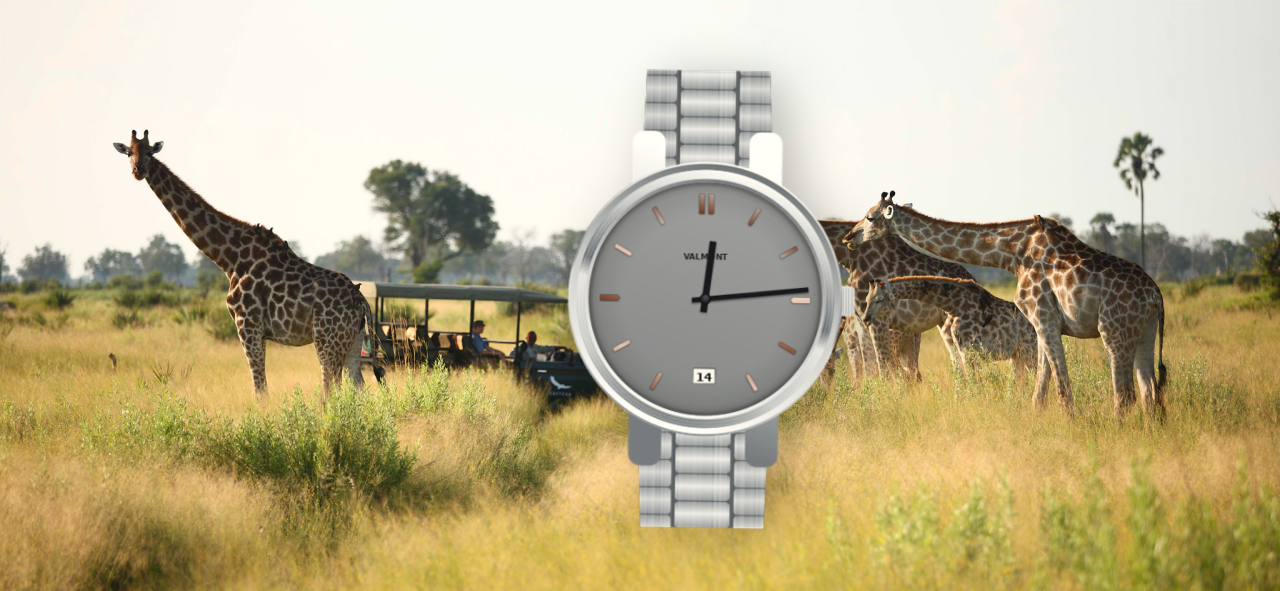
12:14
